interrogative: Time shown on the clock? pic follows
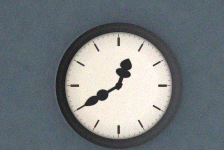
12:40
